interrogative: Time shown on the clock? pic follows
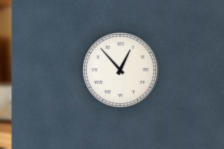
12:53
